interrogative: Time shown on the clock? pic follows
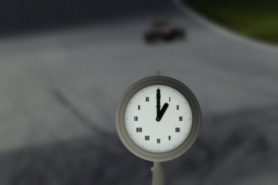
1:00
